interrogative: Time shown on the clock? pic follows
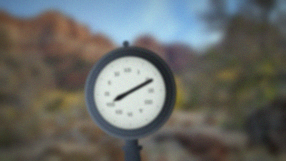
8:11
